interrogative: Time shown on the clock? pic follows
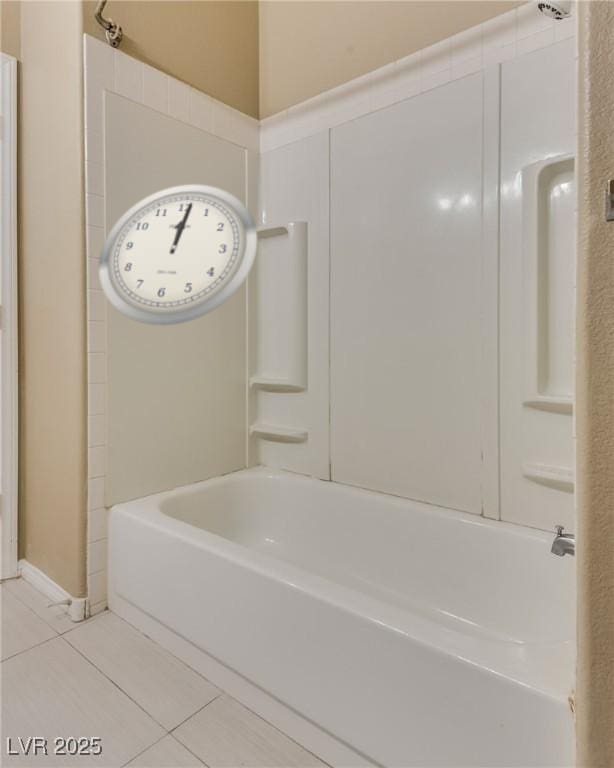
12:01
